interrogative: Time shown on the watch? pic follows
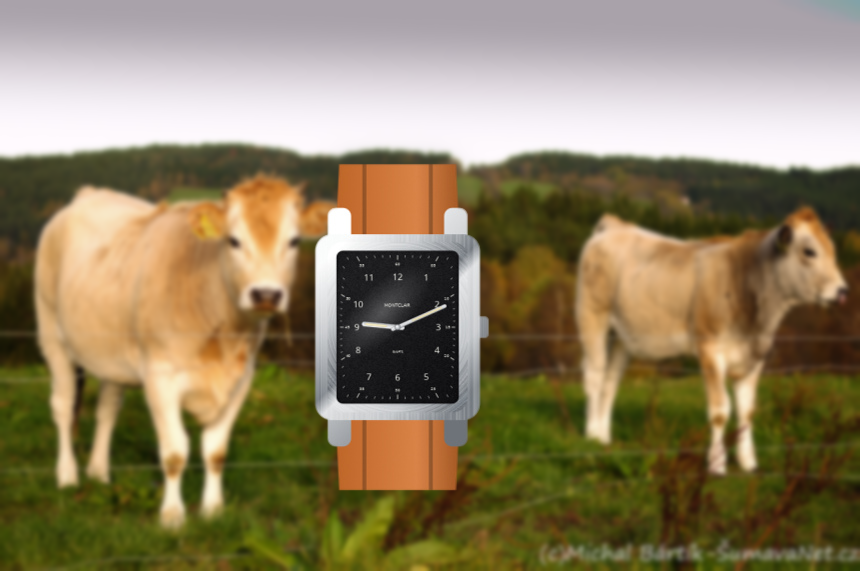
9:11
